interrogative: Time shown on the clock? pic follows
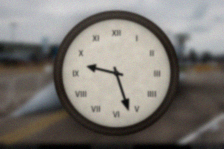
9:27
